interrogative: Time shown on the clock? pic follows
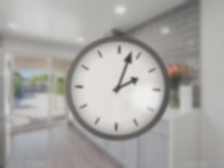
2:03
